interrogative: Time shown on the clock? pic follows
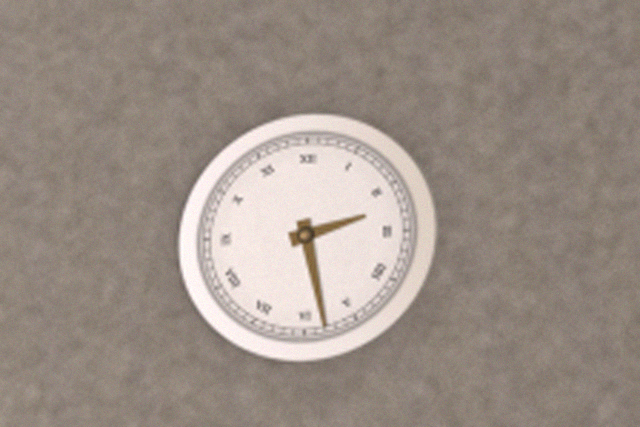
2:28
